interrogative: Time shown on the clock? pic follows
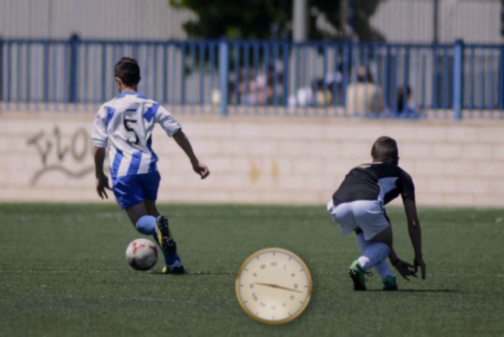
9:17
